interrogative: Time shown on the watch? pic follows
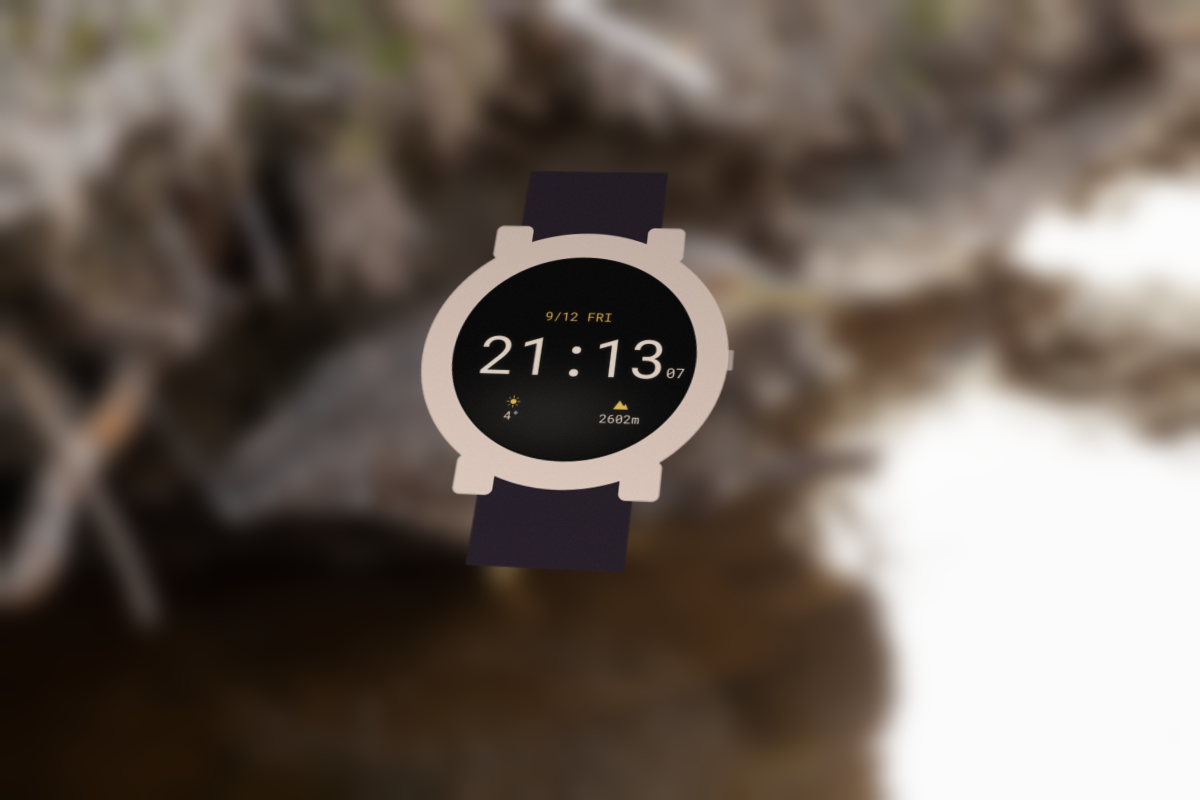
21:13:07
